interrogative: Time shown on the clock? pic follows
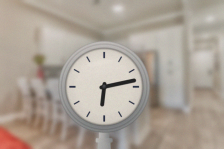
6:13
